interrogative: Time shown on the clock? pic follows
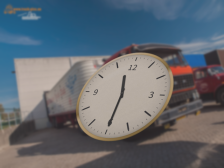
11:30
